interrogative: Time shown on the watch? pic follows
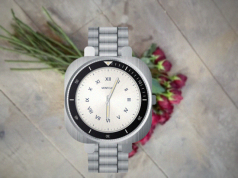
6:04
